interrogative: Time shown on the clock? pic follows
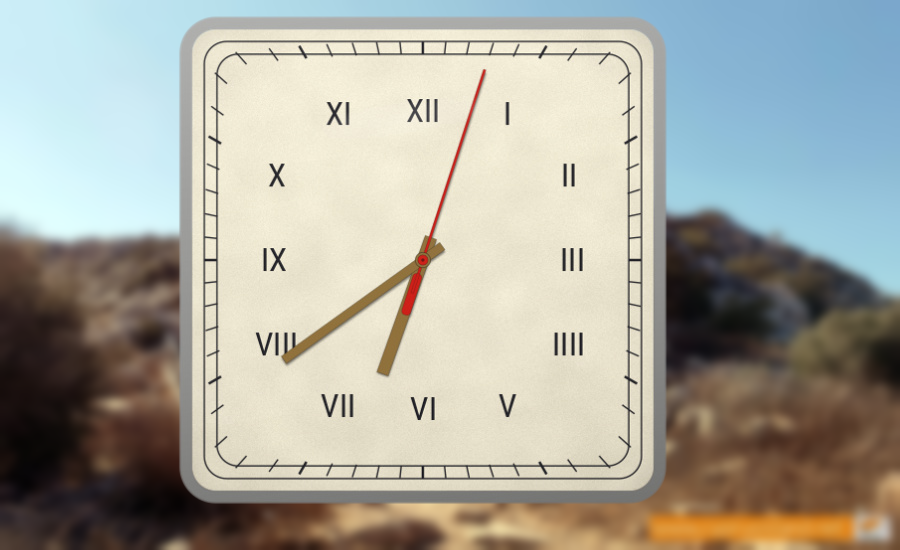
6:39:03
